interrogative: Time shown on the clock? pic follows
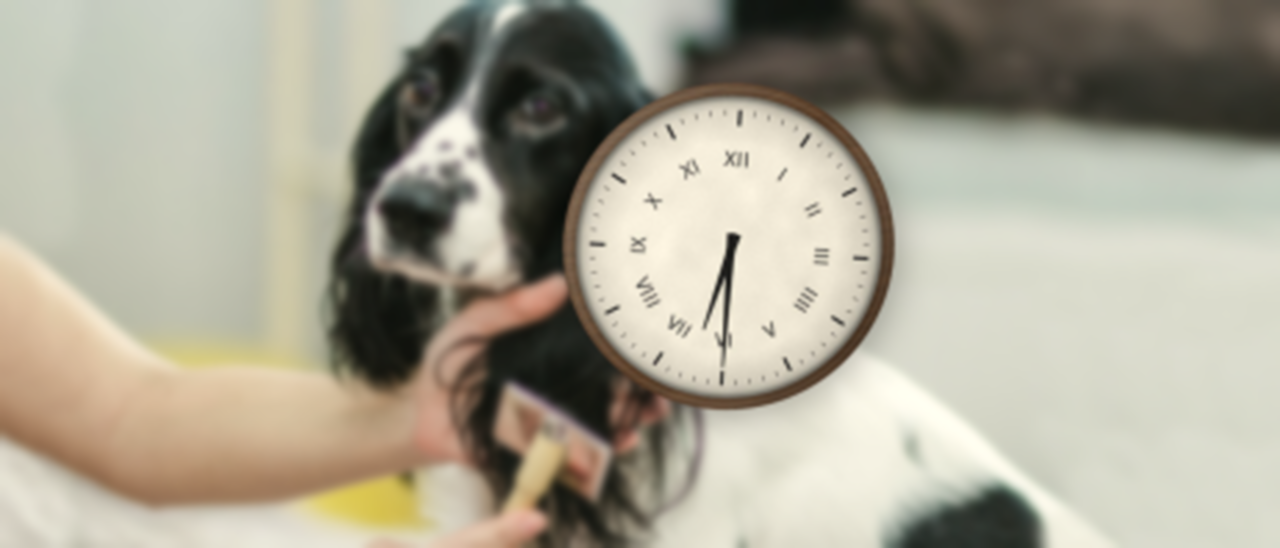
6:30
